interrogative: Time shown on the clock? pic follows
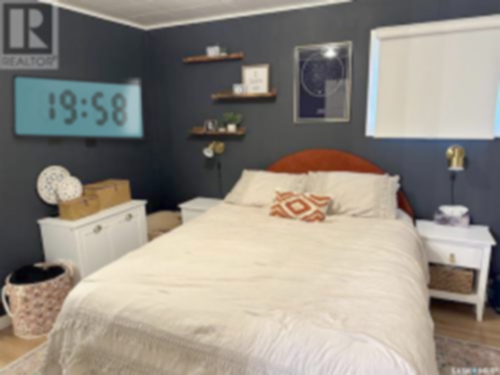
19:58
